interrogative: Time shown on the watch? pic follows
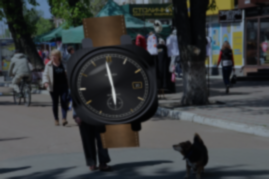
5:59
